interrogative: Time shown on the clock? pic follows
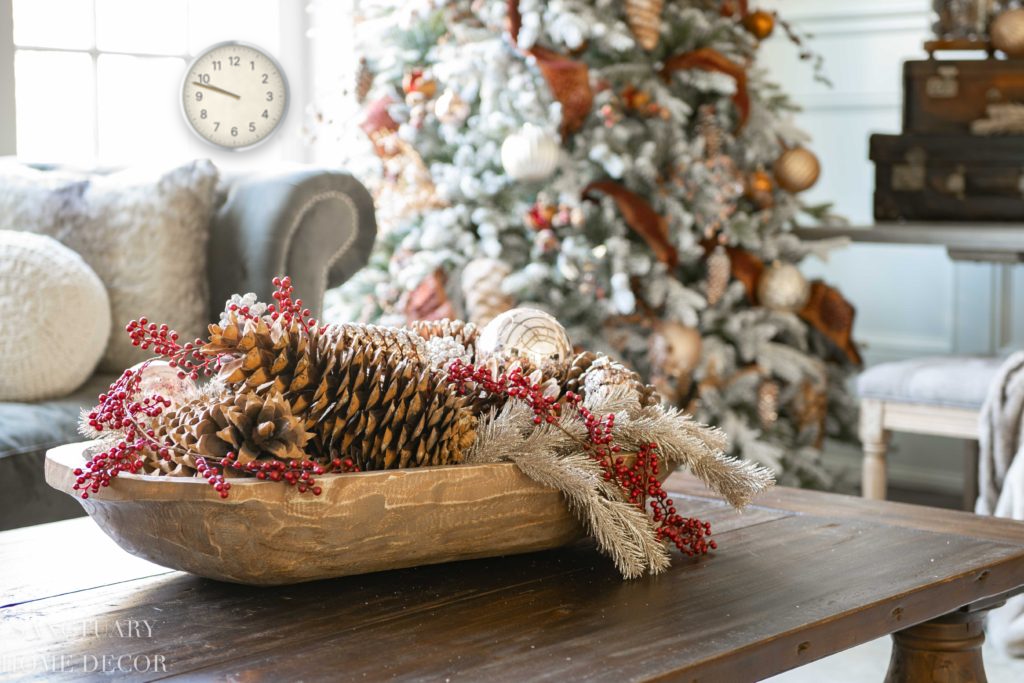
9:48
